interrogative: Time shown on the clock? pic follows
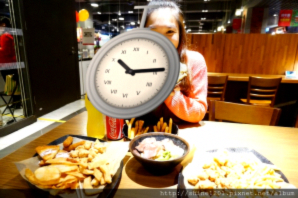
10:14
